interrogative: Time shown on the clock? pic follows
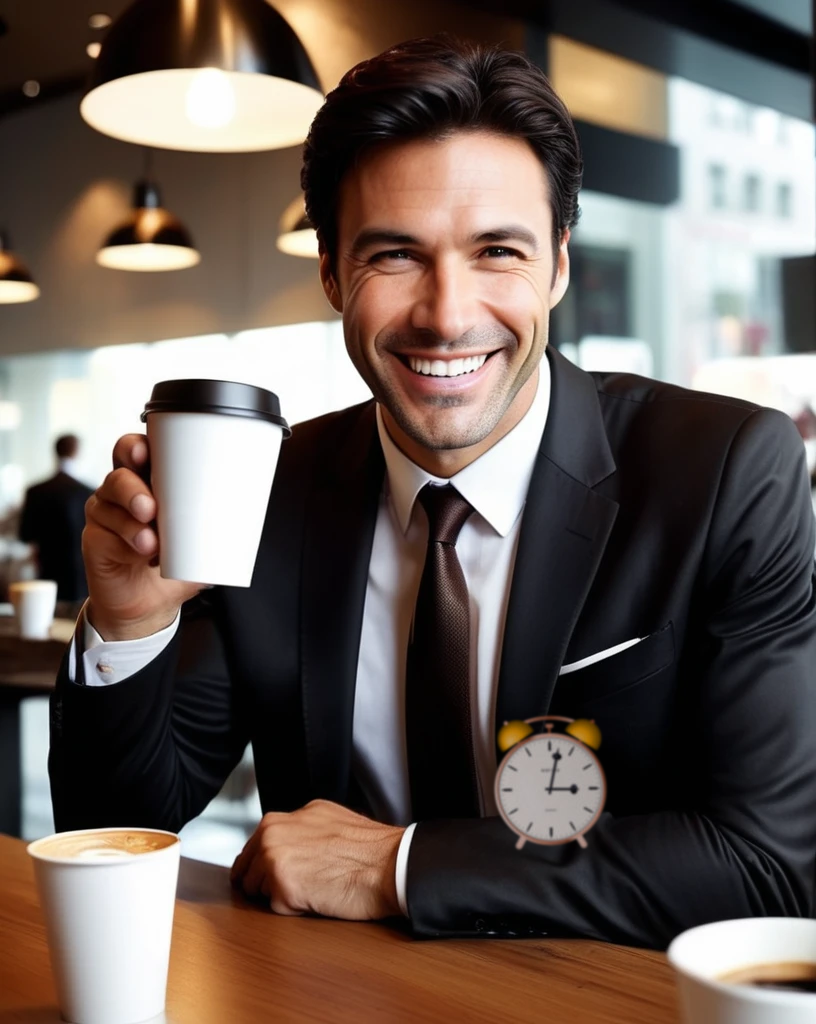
3:02
